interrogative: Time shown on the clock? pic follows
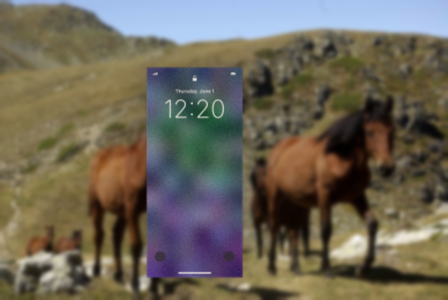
12:20
